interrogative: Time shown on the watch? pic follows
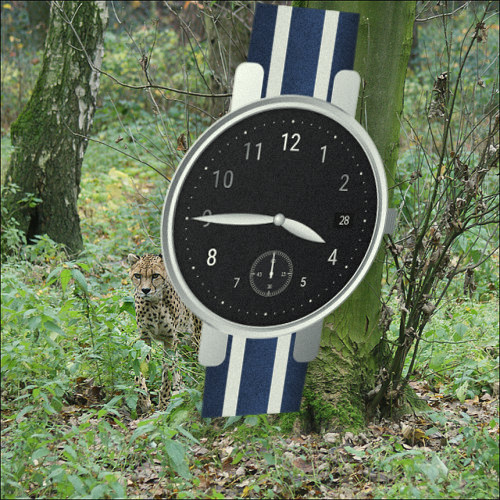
3:45
